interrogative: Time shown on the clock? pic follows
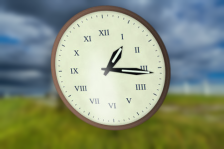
1:16
